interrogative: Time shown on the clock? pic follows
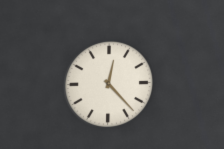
12:23
